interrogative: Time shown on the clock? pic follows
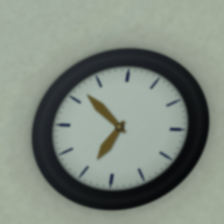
6:52
